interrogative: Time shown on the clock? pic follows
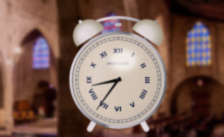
8:36
